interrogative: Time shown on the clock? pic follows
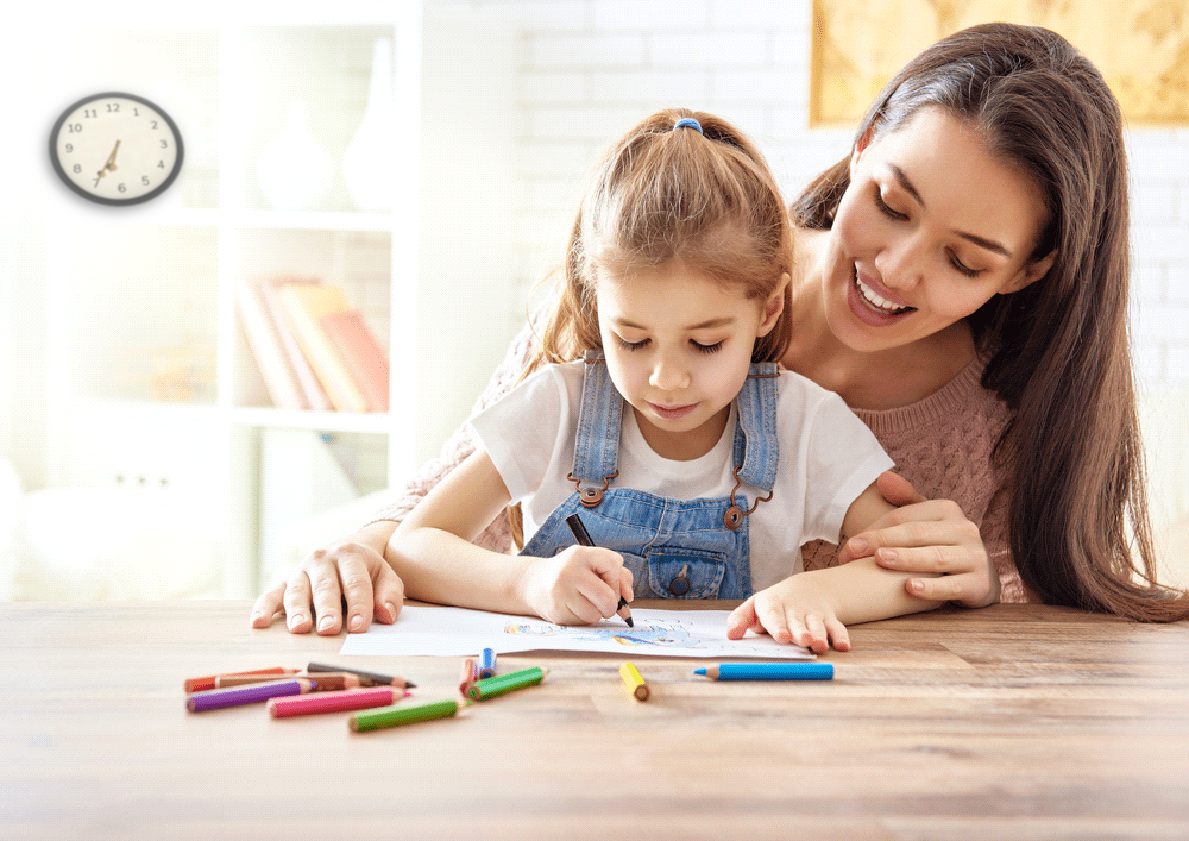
6:35
